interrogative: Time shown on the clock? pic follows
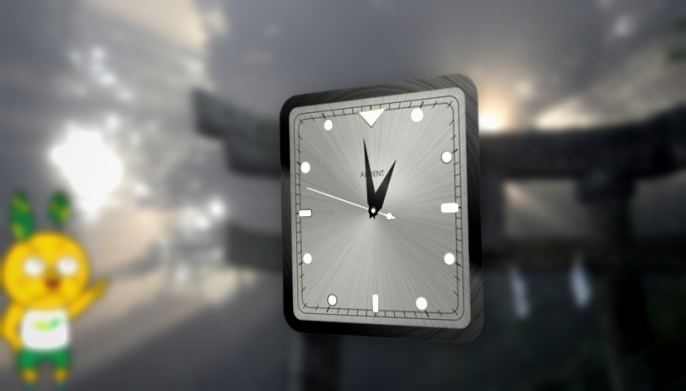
12:58:48
